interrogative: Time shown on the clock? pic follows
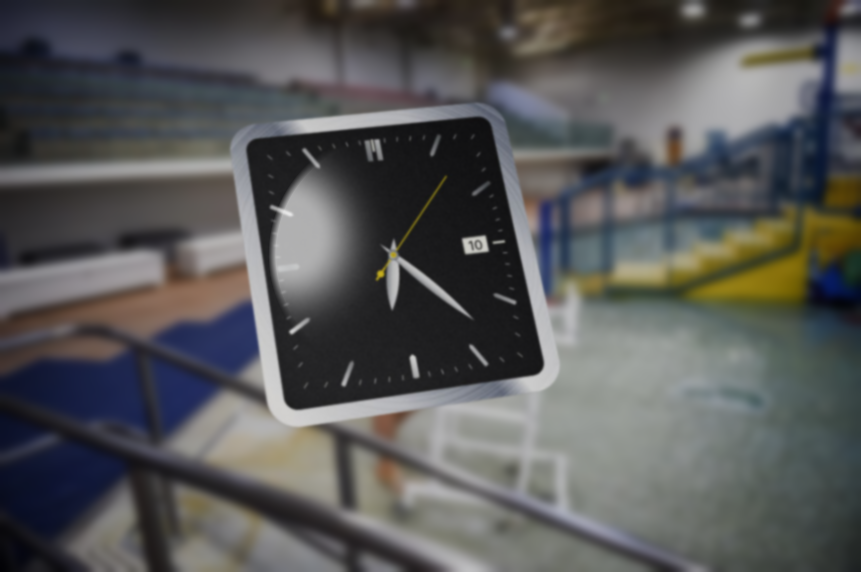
6:23:07
